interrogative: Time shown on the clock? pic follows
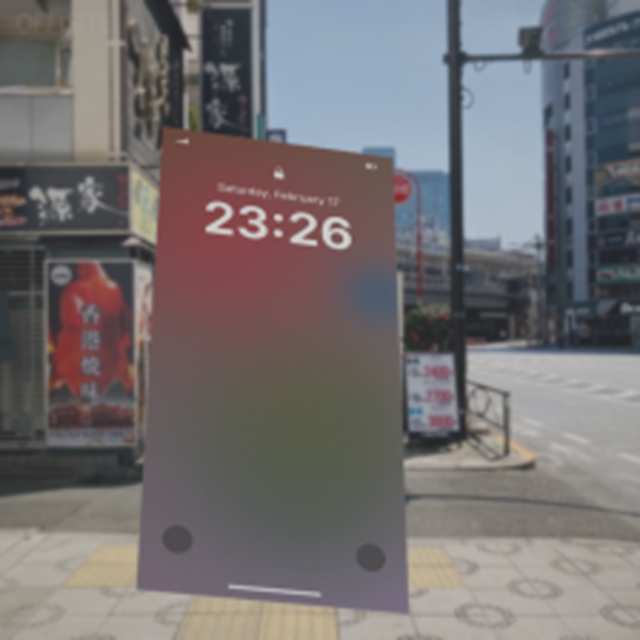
23:26
